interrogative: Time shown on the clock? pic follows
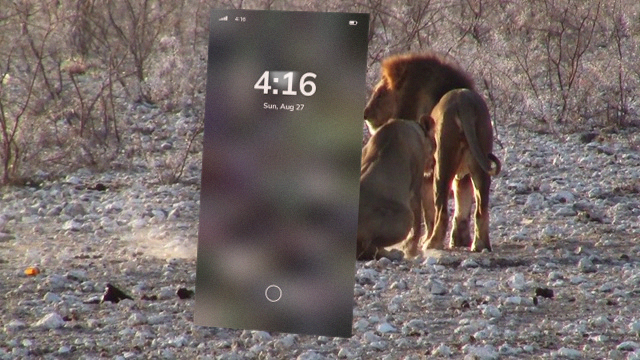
4:16
